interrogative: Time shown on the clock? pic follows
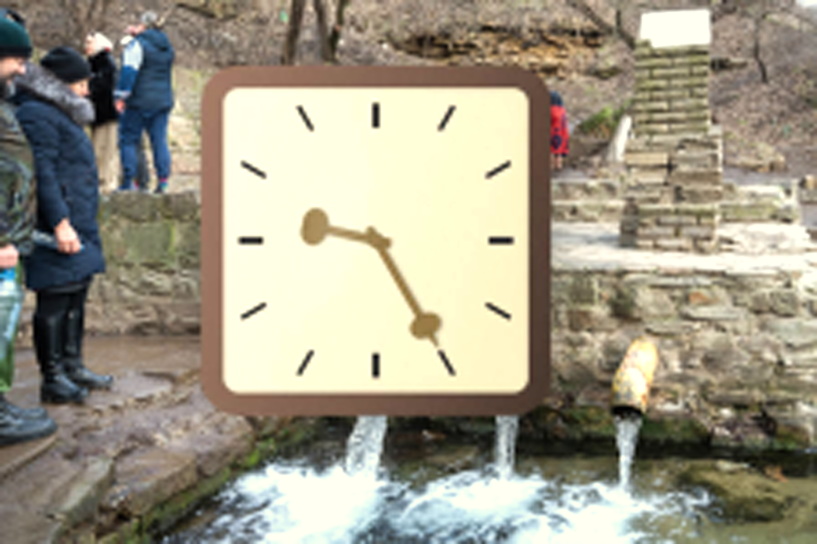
9:25
